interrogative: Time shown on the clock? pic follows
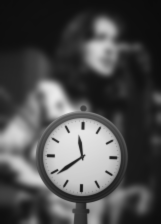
11:39
